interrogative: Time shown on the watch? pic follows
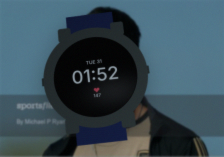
1:52
